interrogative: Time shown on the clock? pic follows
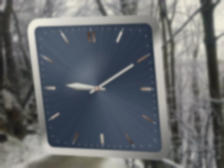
9:10
